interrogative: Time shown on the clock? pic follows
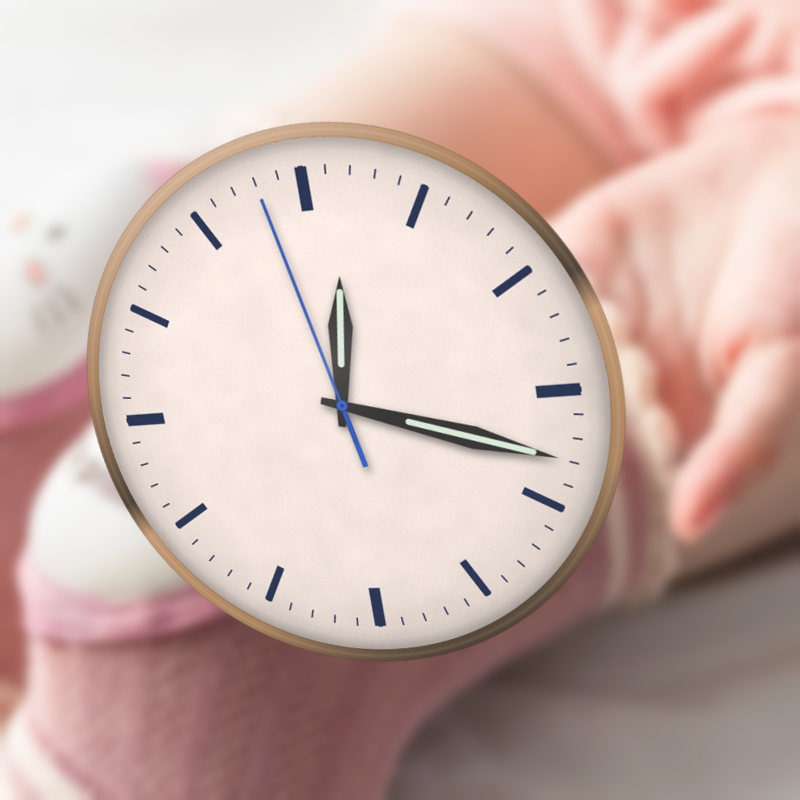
12:17:58
